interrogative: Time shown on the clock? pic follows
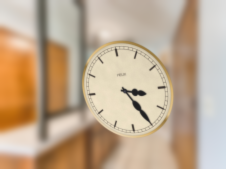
3:25
